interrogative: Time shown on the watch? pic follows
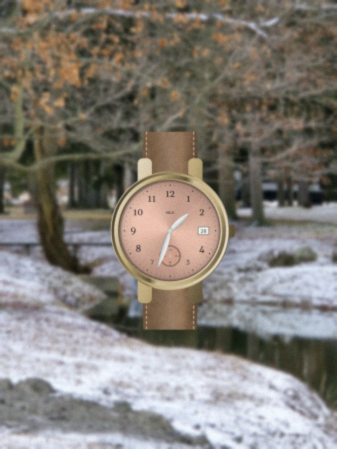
1:33
